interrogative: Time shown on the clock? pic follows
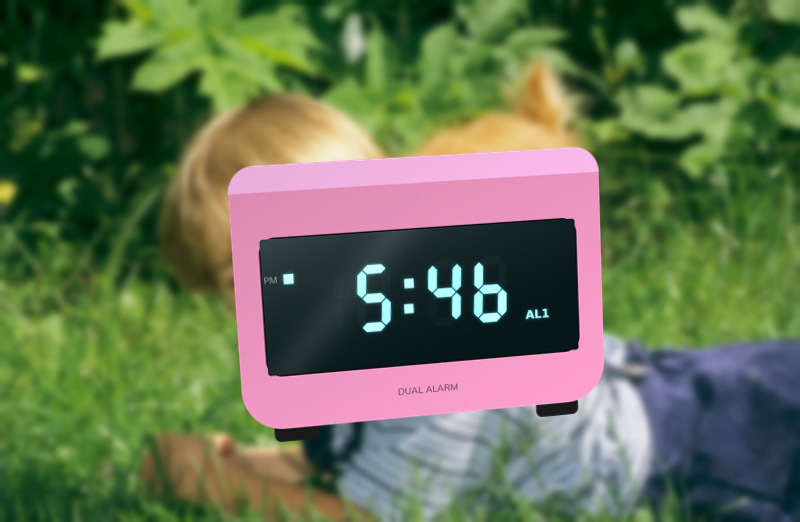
5:46
